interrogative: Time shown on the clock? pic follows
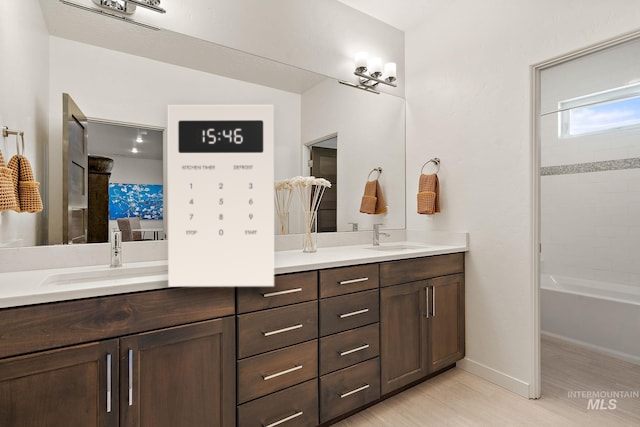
15:46
